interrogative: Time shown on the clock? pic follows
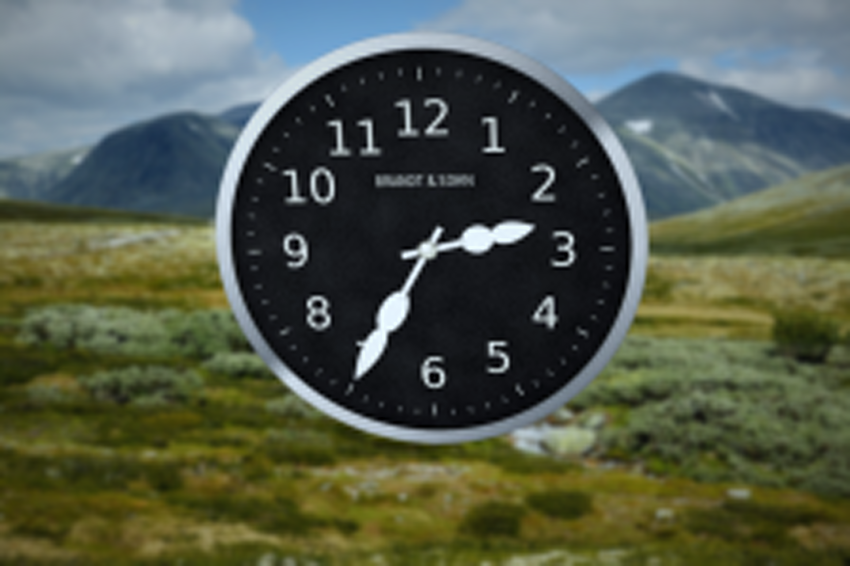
2:35
